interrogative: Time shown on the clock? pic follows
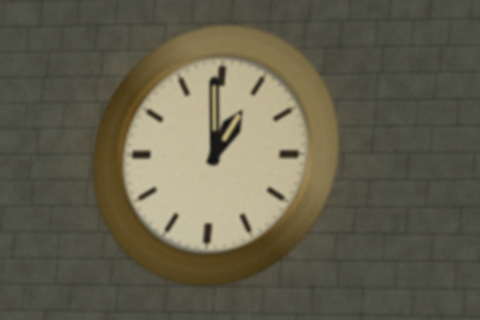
12:59
